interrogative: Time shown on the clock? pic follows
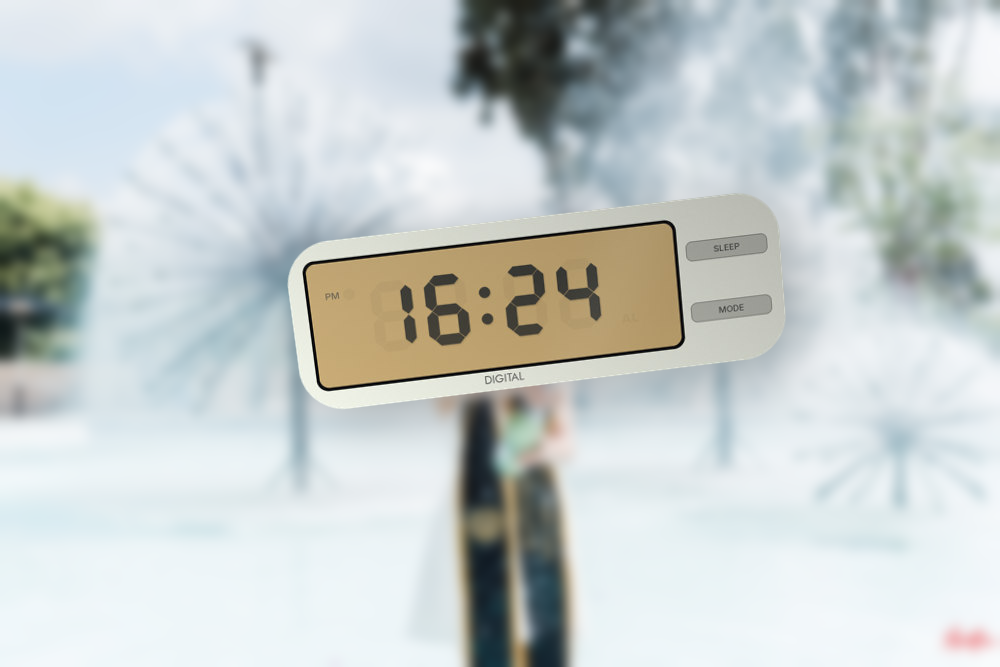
16:24
